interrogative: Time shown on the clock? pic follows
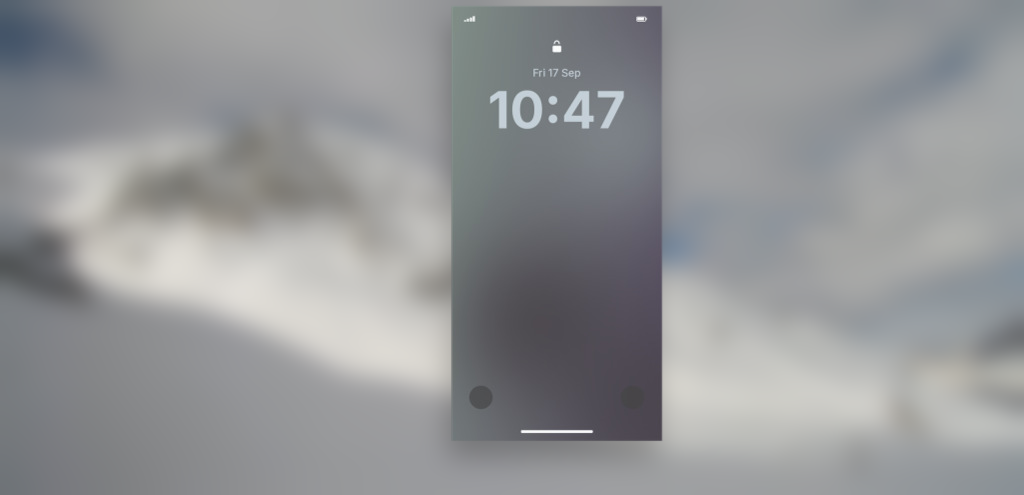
10:47
